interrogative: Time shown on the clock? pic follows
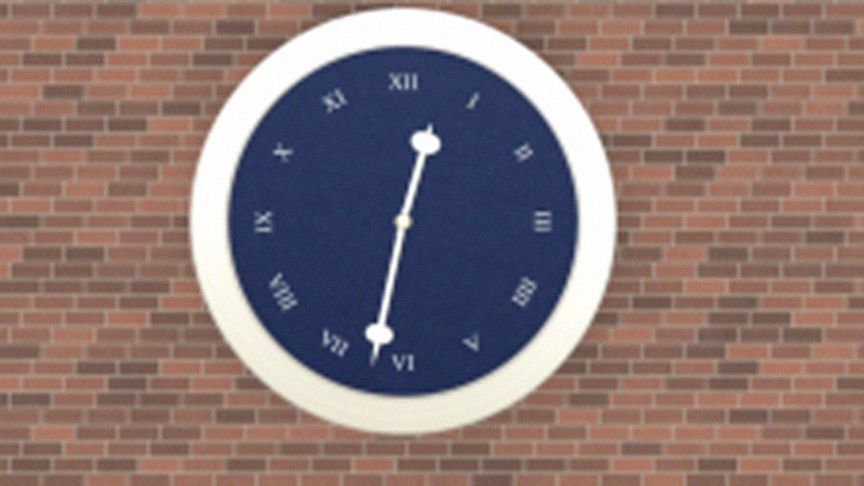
12:32
